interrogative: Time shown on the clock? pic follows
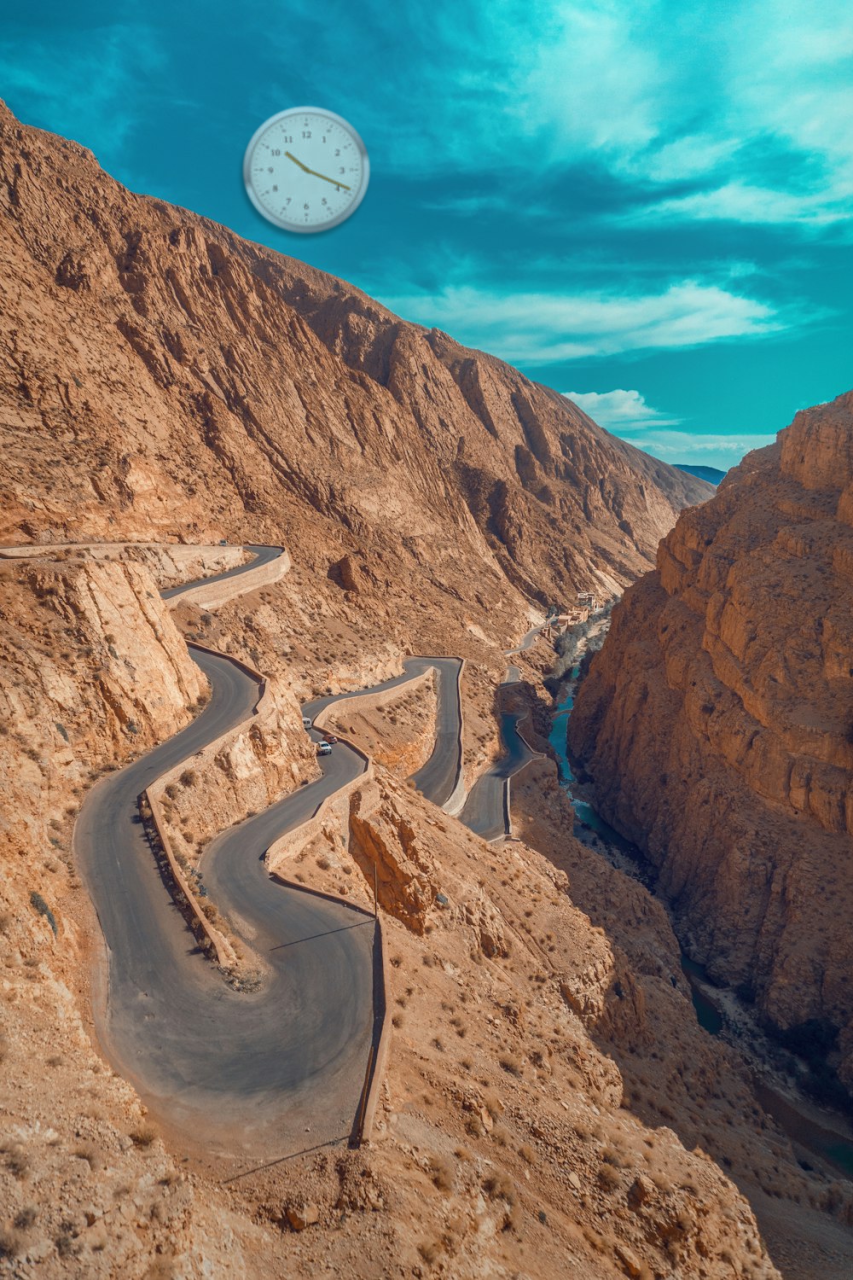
10:19
